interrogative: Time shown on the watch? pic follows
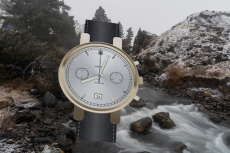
8:03
